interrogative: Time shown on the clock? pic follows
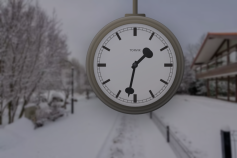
1:32
